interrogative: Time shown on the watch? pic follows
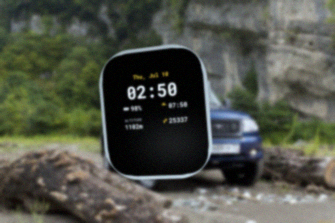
2:50
